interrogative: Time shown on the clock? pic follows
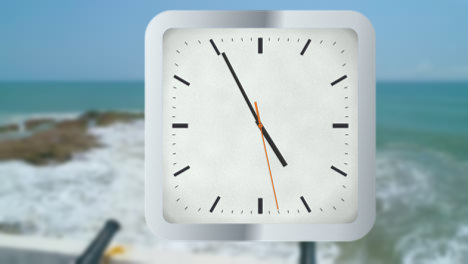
4:55:28
